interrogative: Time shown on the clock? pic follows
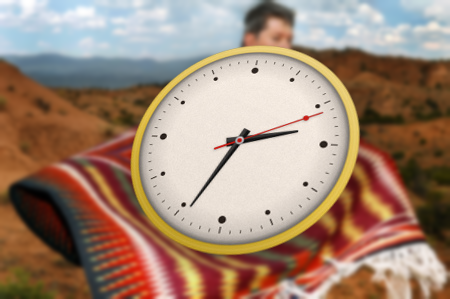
2:34:11
